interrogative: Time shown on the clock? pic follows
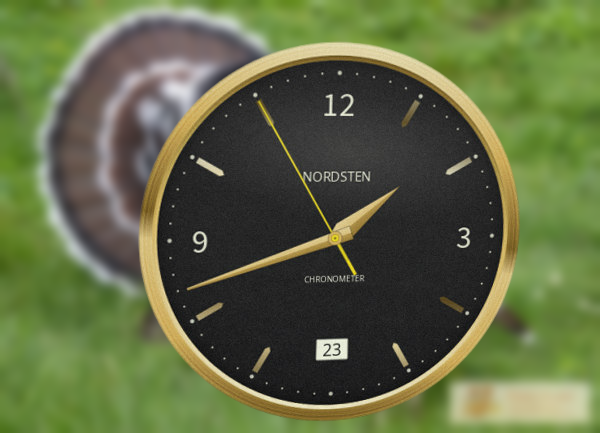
1:41:55
